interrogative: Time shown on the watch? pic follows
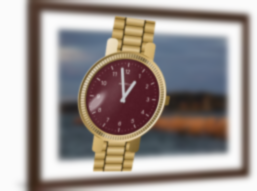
12:58
